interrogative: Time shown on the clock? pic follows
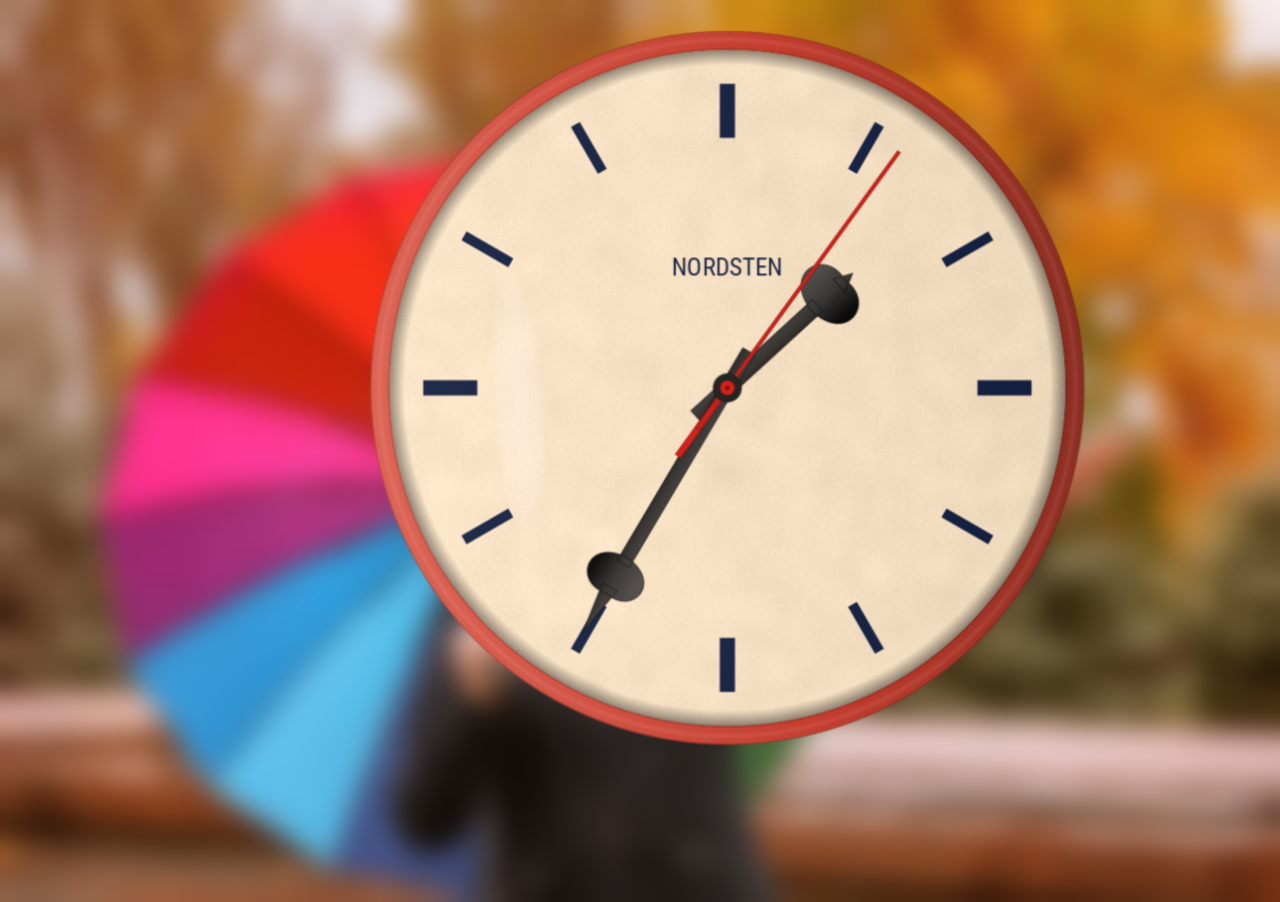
1:35:06
